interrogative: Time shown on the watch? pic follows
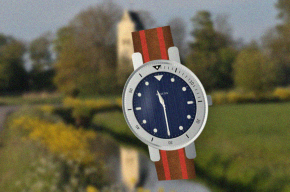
11:30
